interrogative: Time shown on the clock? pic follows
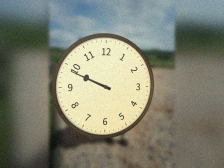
9:49
